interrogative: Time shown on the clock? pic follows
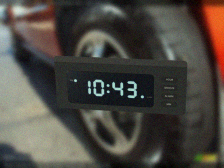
10:43
